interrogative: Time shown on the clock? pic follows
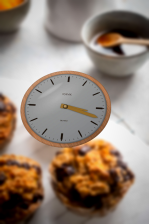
3:18
